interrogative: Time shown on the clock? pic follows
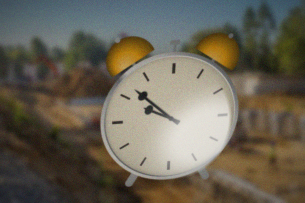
9:52
